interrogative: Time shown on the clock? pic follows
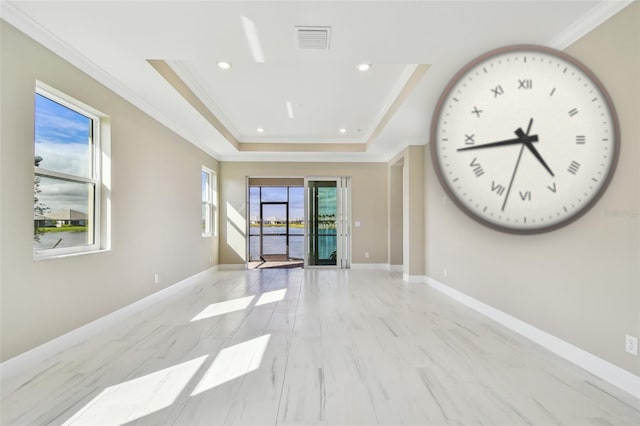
4:43:33
